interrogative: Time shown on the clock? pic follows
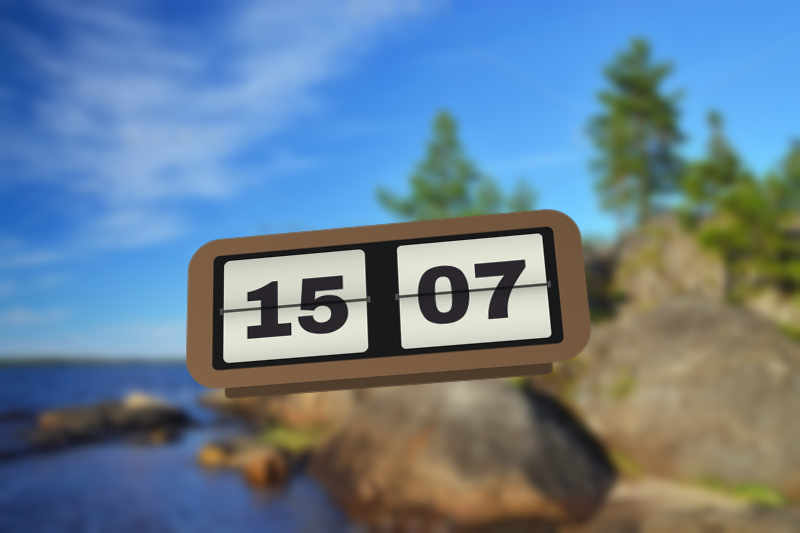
15:07
